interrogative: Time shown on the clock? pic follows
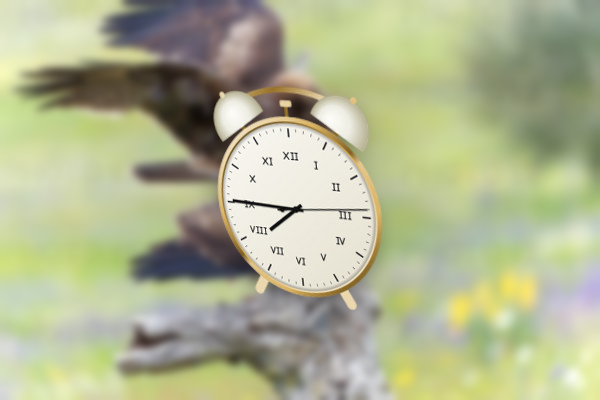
7:45:14
